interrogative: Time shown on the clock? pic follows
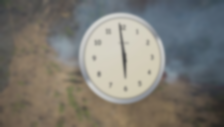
5:59
